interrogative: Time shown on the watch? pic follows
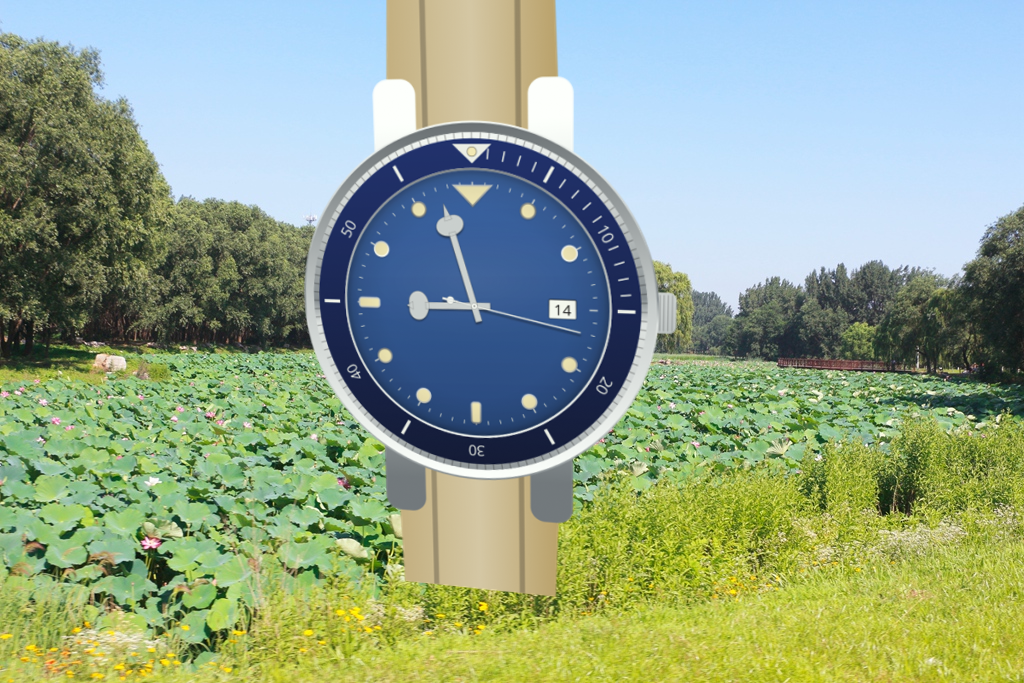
8:57:17
